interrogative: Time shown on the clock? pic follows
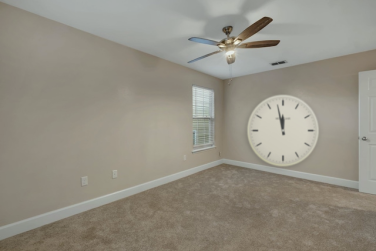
11:58
